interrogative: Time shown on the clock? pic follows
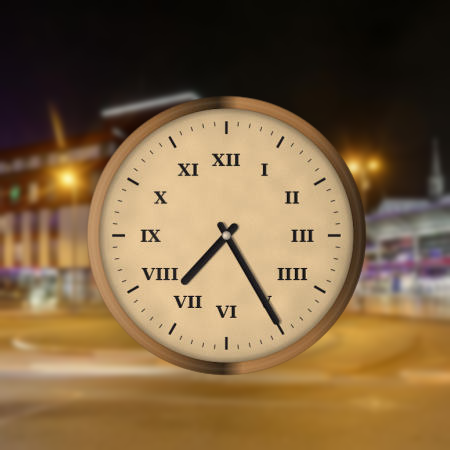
7:25
